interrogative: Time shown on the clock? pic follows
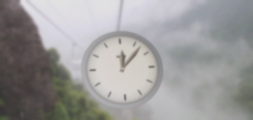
12:07
